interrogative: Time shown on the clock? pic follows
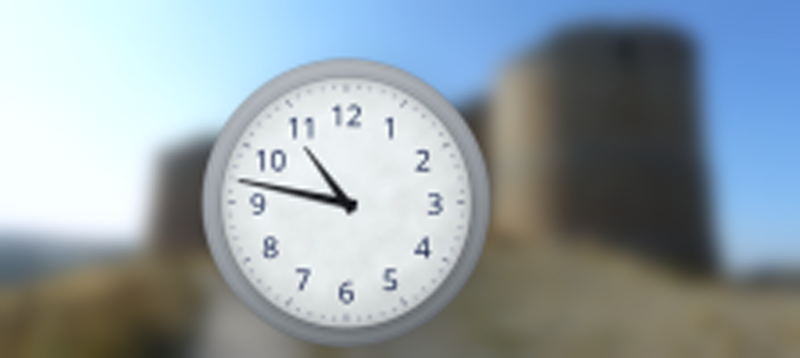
10:47
